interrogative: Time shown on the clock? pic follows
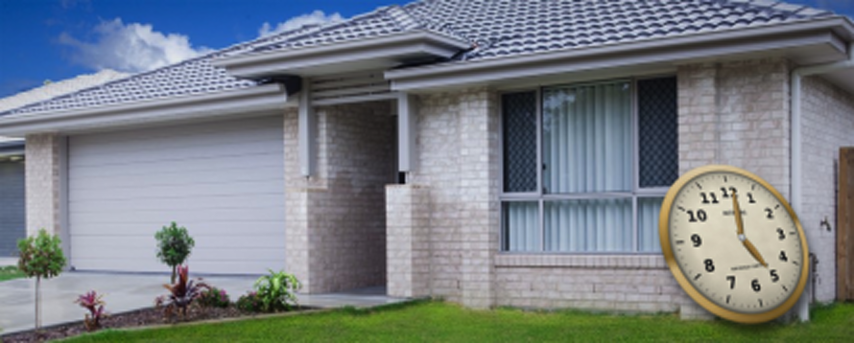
5:01
